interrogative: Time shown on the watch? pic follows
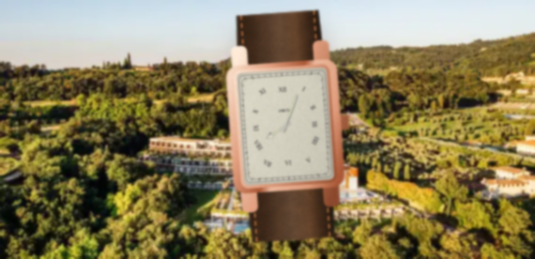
8:04
